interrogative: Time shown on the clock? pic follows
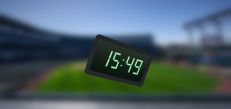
15:49
